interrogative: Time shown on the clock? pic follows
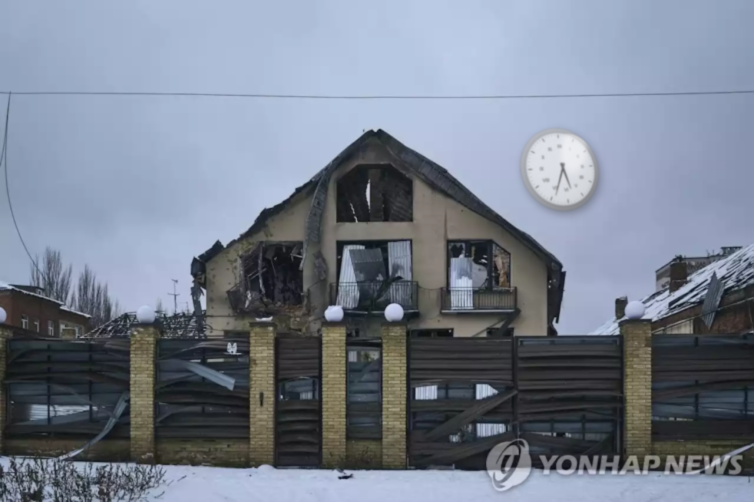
5:34
